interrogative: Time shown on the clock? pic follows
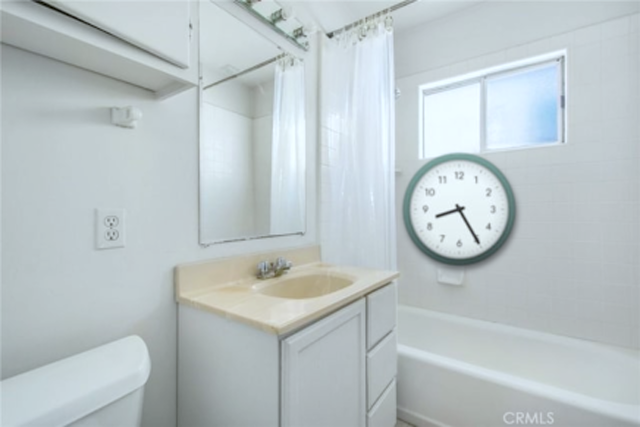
8:25
